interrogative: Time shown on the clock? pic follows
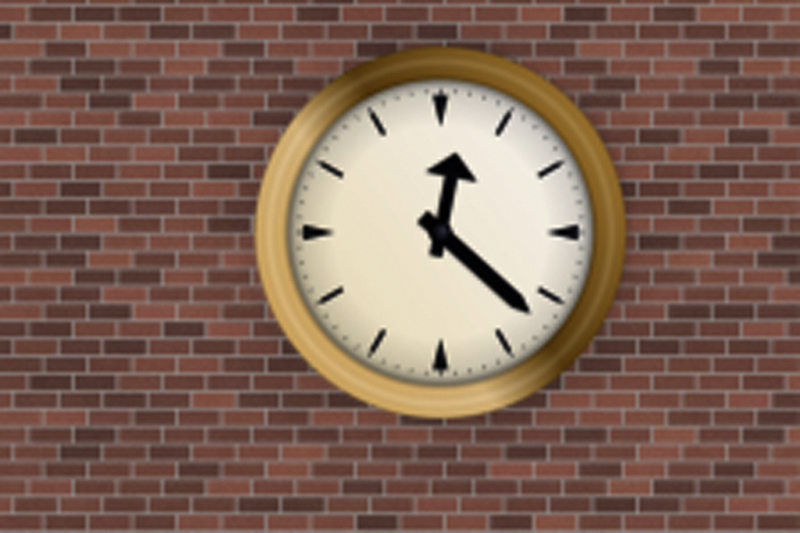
12:22
